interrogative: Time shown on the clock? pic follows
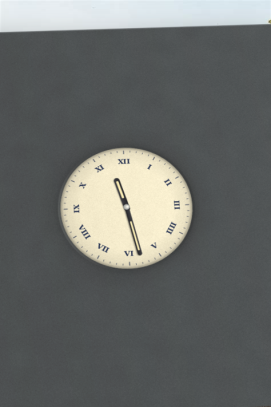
11:28
